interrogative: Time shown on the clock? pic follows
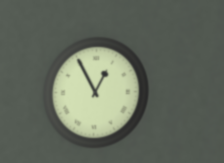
12:55
